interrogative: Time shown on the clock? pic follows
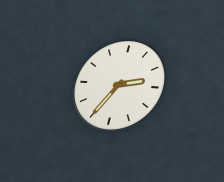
2:35
